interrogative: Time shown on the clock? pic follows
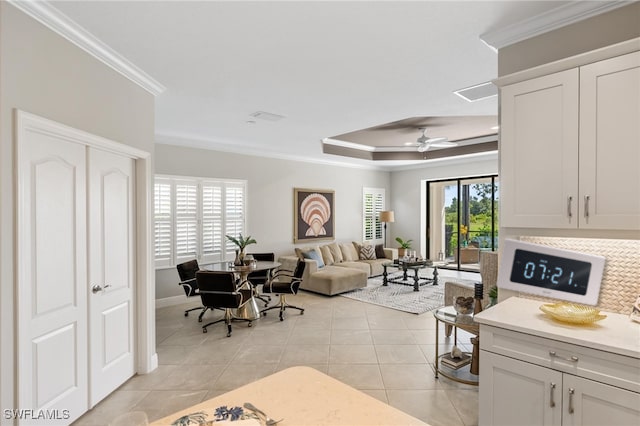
7:21
